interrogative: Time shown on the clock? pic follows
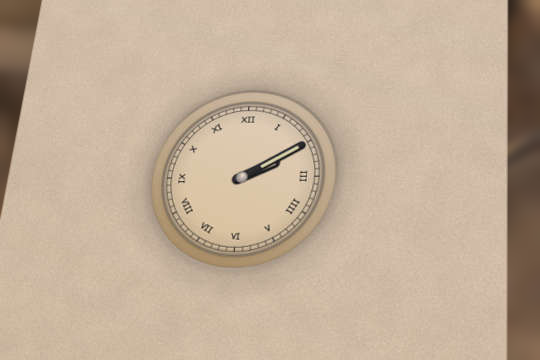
2:10
